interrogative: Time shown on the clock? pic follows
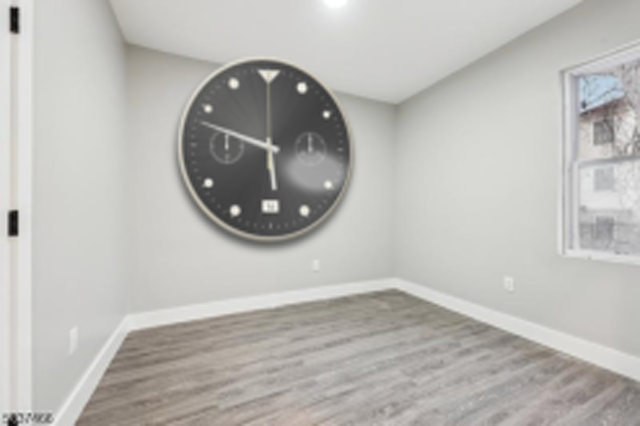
5:48
